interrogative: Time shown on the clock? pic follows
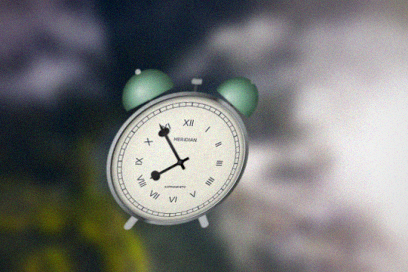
7:54
